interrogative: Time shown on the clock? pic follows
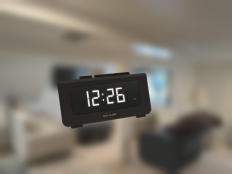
12:26
